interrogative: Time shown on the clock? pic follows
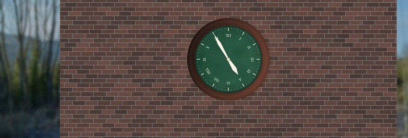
4:55
